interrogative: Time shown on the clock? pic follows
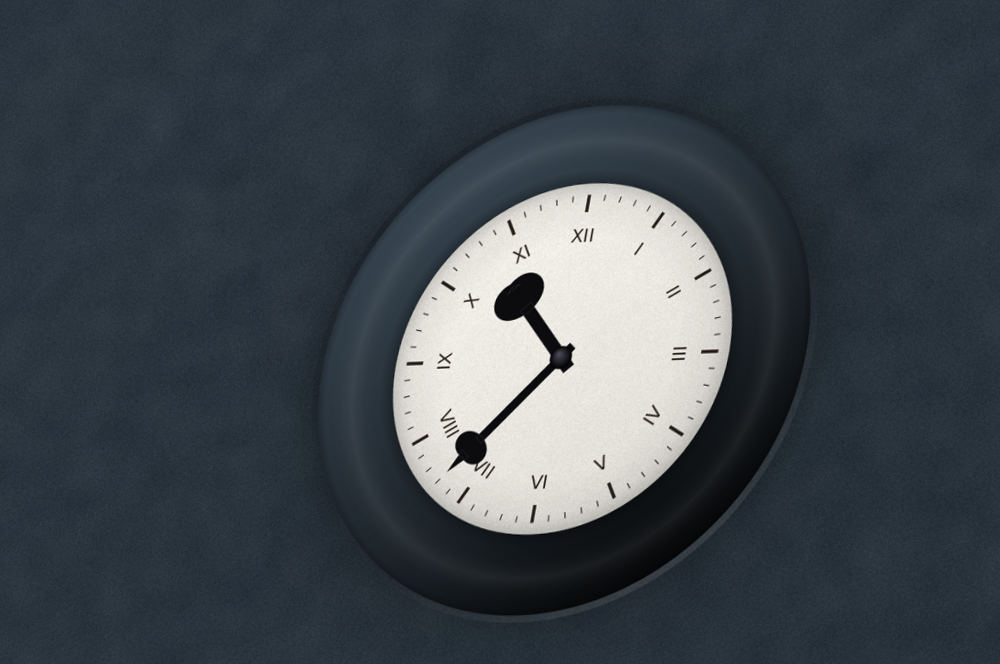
10:37
